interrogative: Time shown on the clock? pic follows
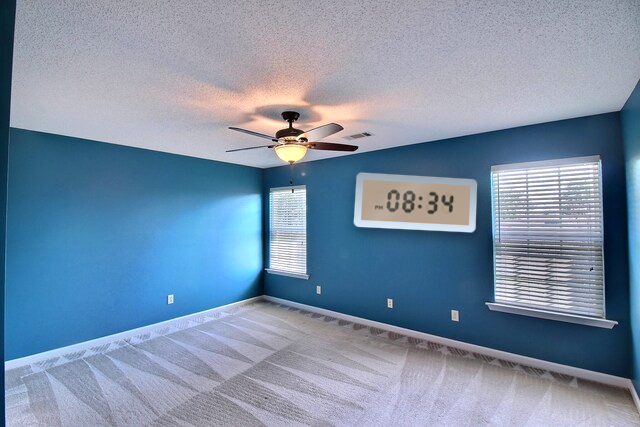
8:34
